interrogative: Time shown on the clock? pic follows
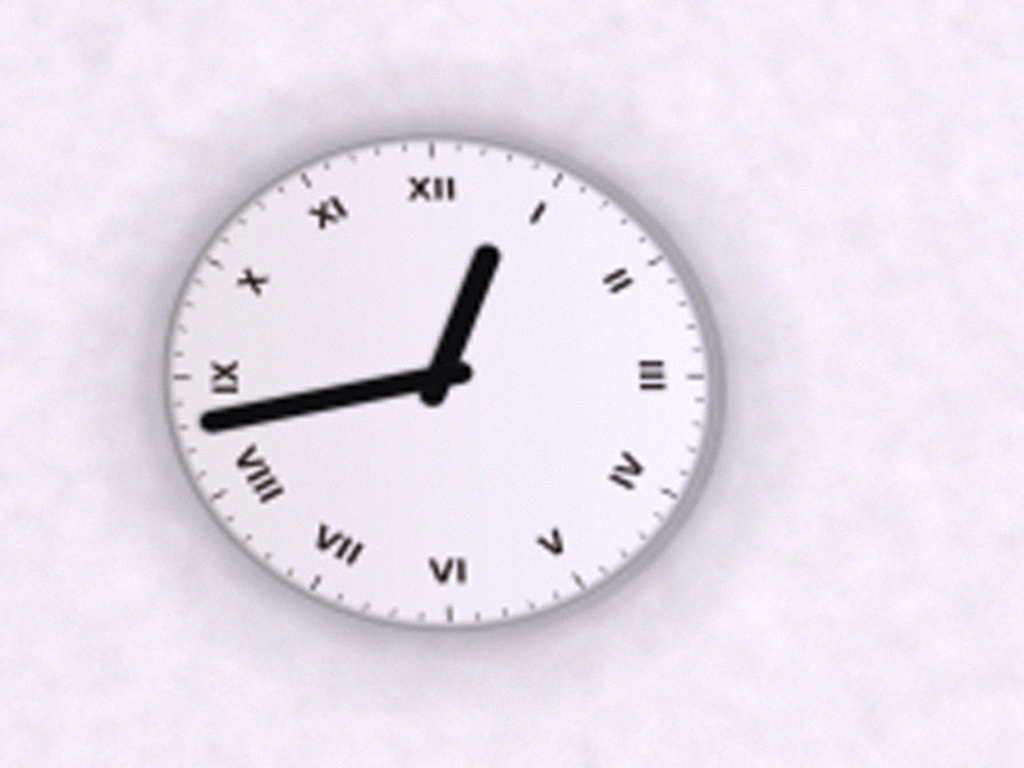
12:43
